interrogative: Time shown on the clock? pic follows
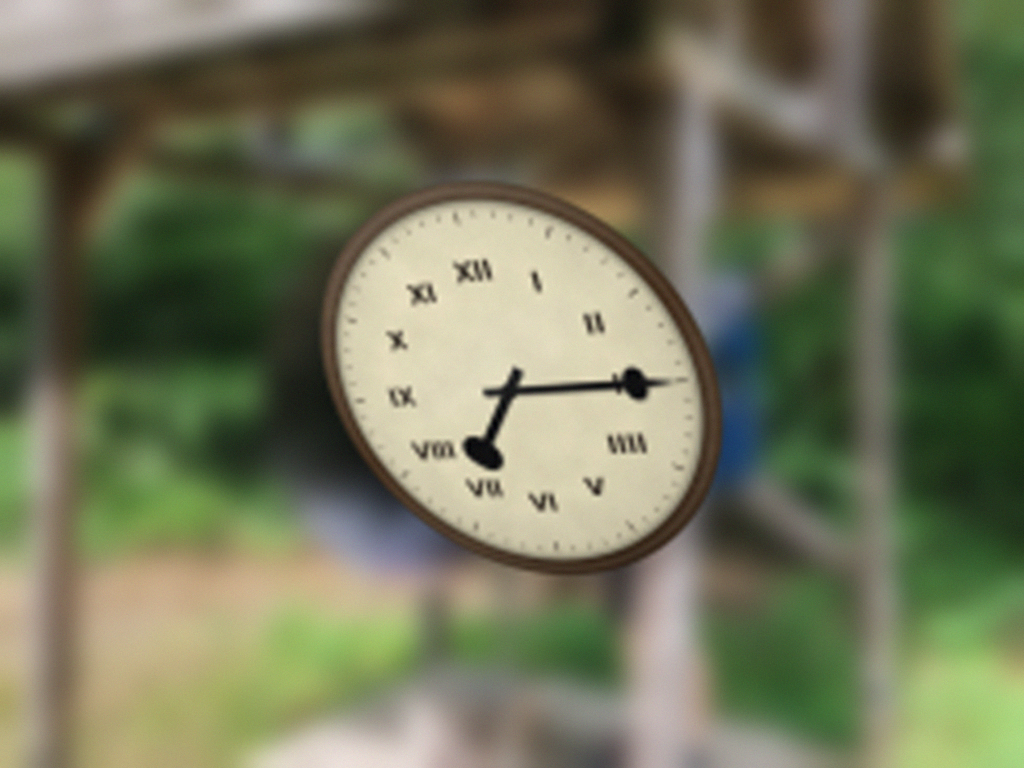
7:15
